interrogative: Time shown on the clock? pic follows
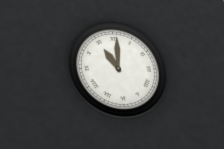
11:01
